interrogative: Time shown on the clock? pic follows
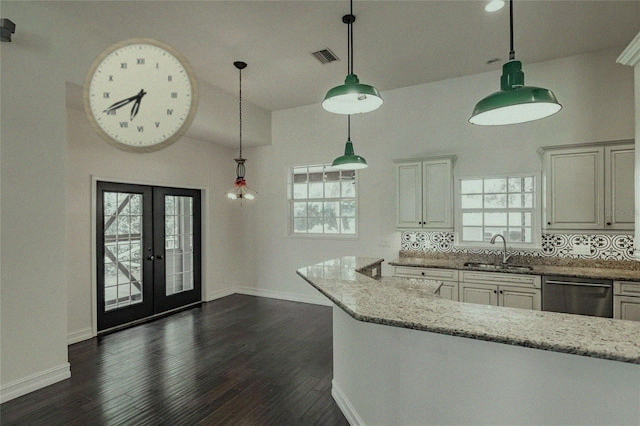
6:41
